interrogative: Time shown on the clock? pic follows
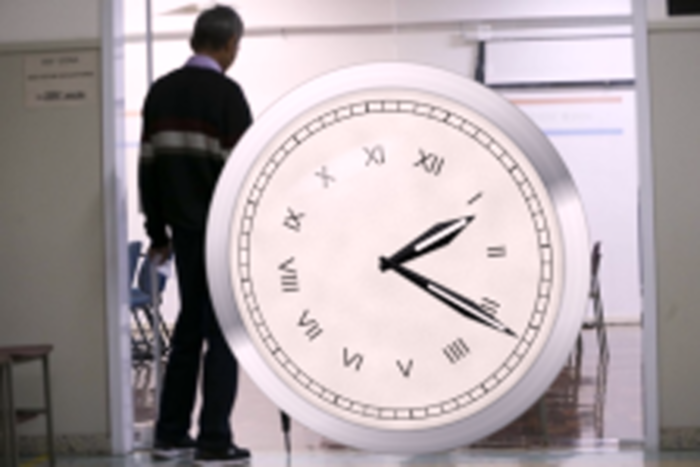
1:16
